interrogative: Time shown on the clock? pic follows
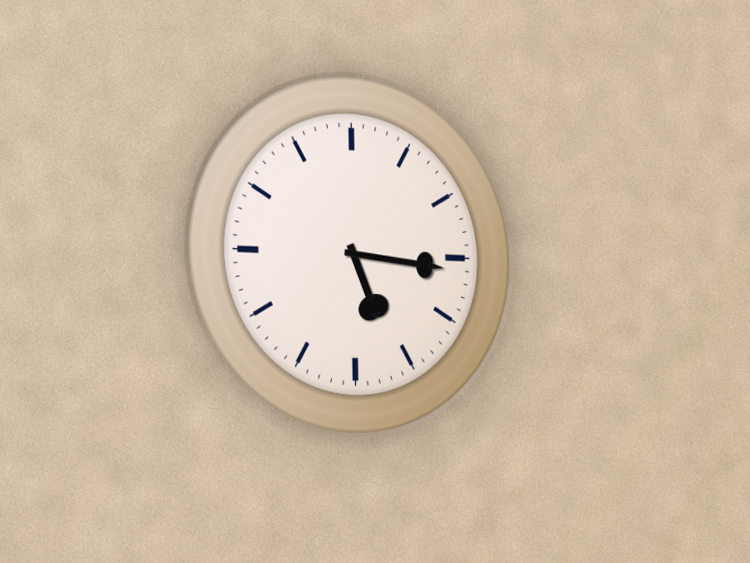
5:16
